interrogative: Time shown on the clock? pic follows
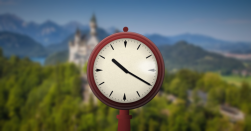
10:20
